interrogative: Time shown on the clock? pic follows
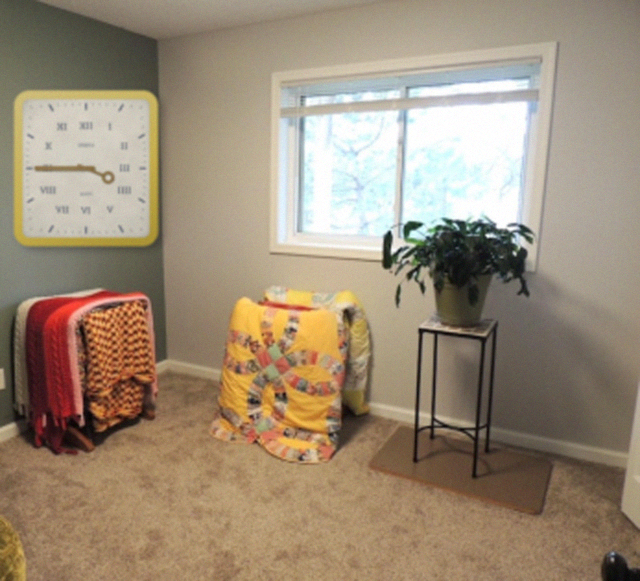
3:45
